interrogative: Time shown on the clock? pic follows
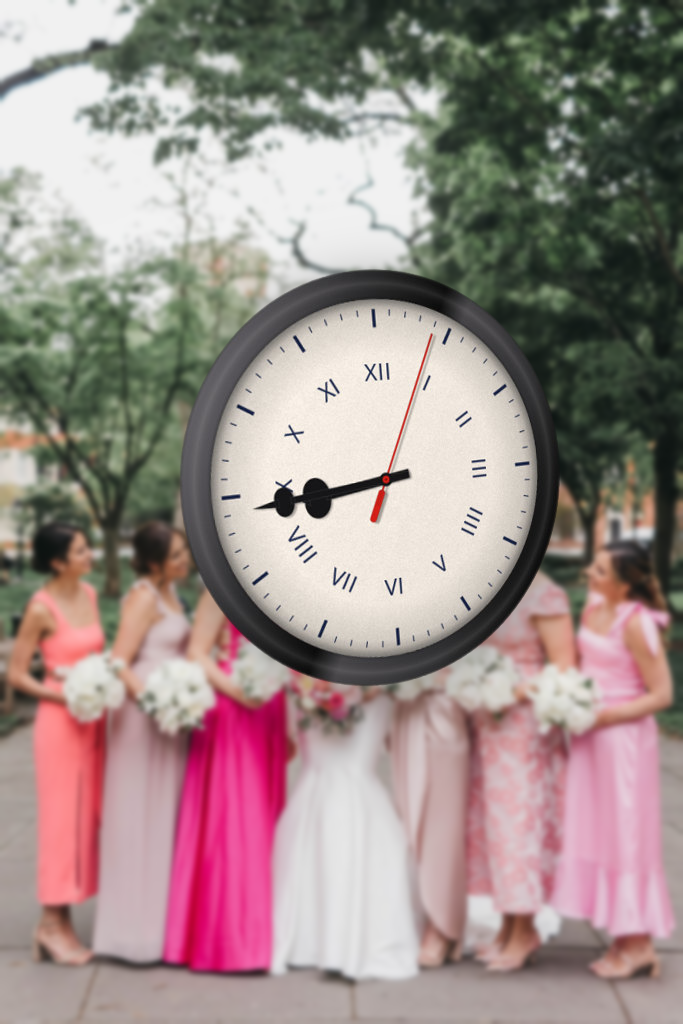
8:44:04
